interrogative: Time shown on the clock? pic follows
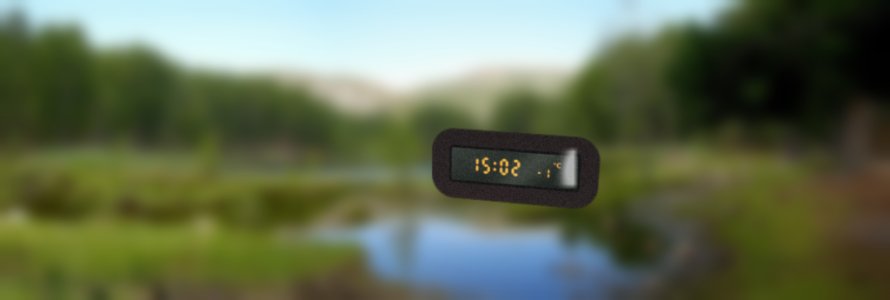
15:02
